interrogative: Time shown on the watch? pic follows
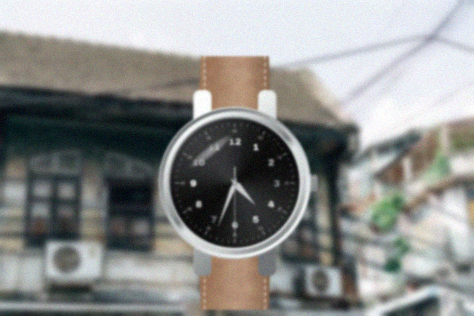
4:33:30
